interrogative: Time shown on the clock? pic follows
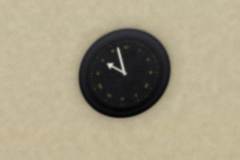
9:57
